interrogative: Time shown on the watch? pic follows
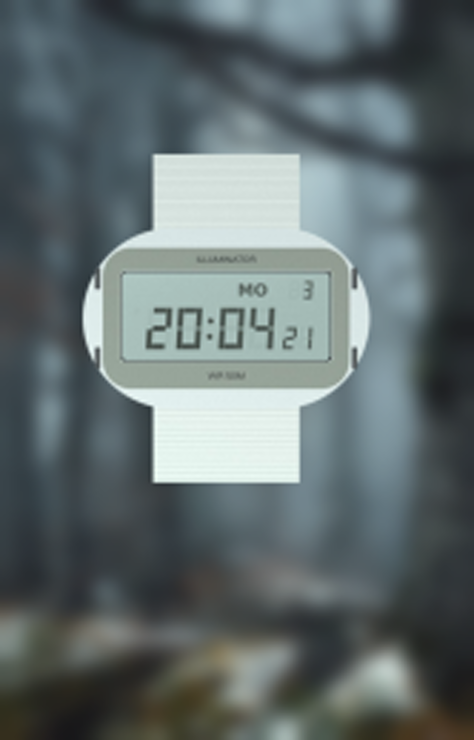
20:04:21
